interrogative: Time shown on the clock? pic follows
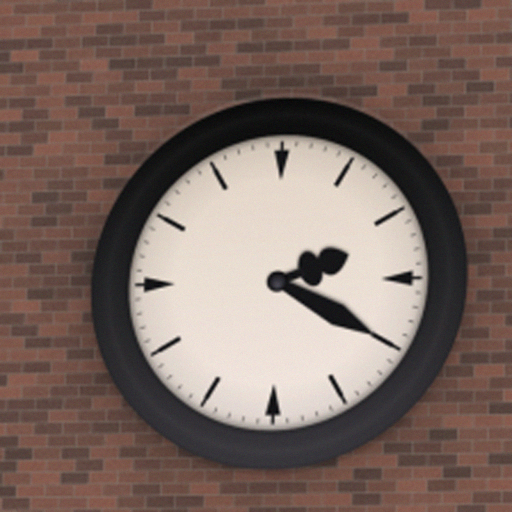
2:20
